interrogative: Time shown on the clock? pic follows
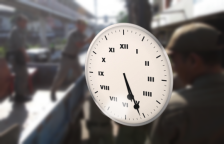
5:26
